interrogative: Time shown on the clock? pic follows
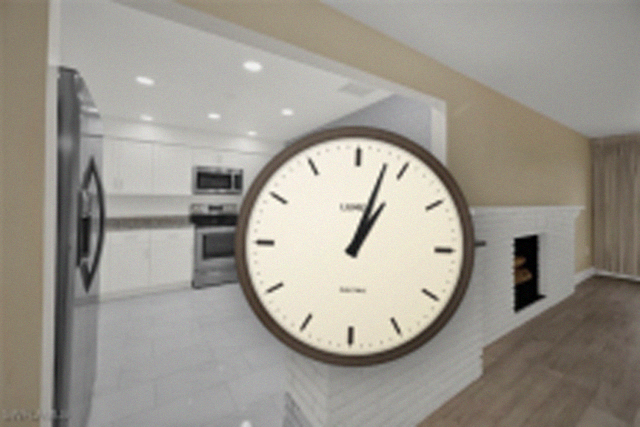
1:03
